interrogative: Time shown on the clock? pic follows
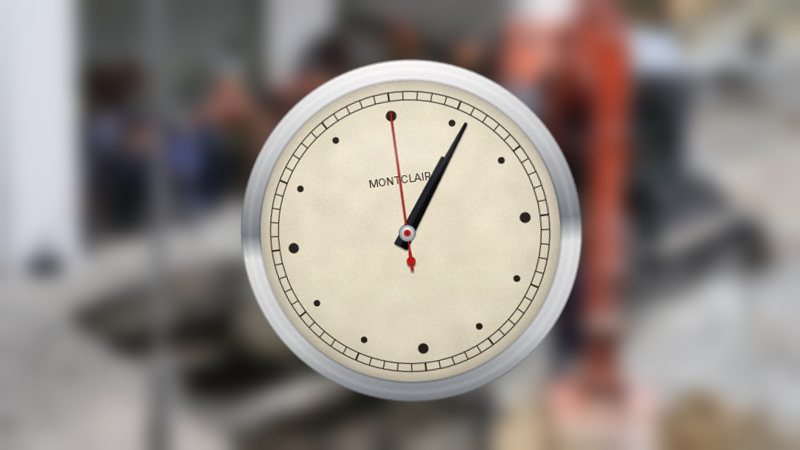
1:06:00
